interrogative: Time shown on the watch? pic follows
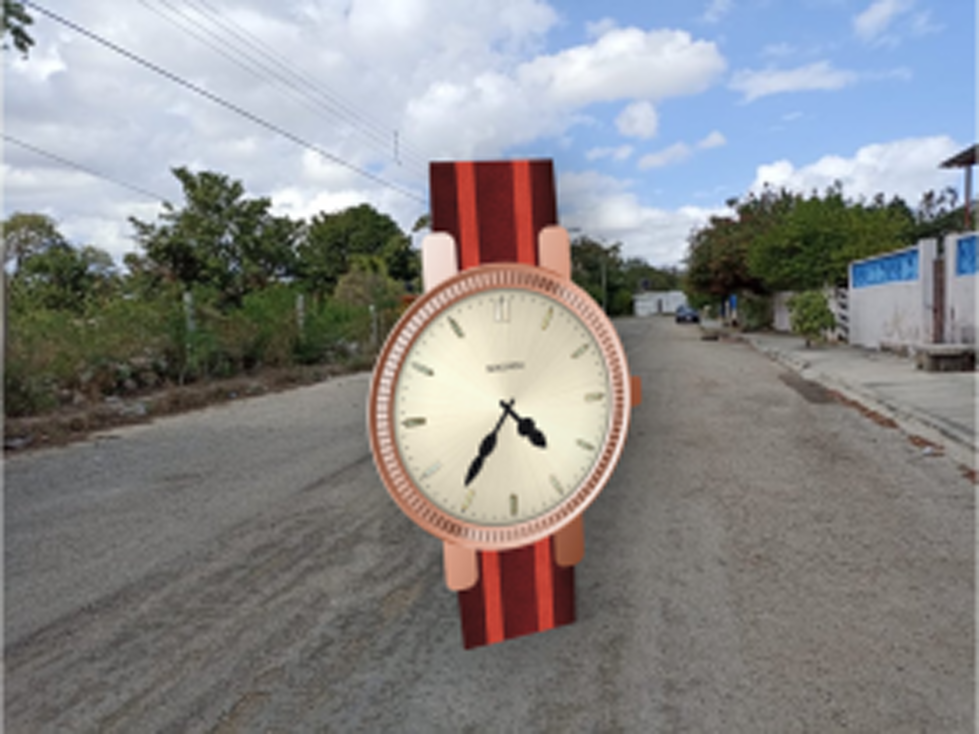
4:36
